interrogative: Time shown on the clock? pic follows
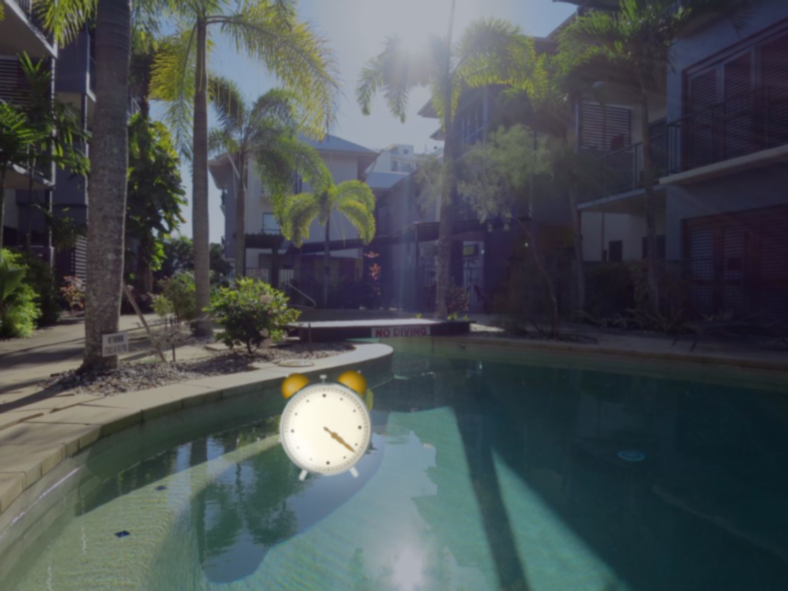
4:22
